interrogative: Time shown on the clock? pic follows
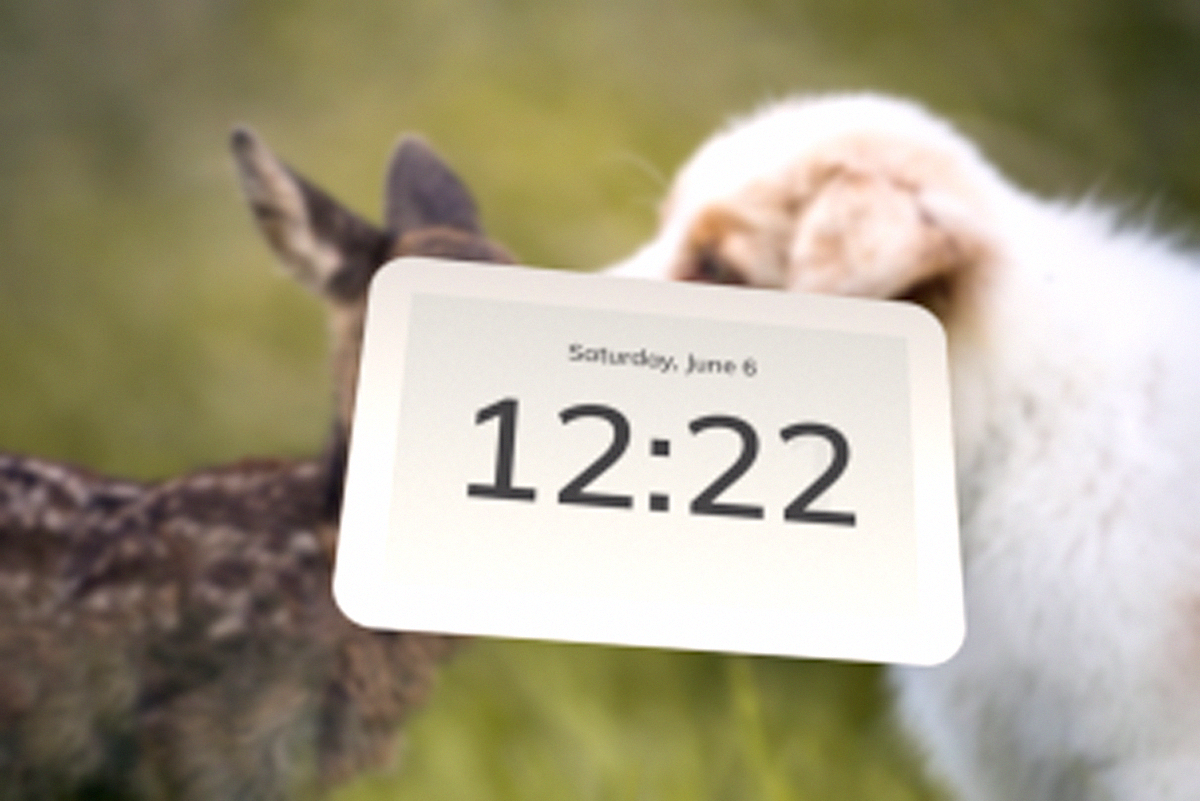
12:22
